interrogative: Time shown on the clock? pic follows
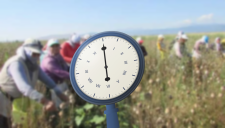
6:00
